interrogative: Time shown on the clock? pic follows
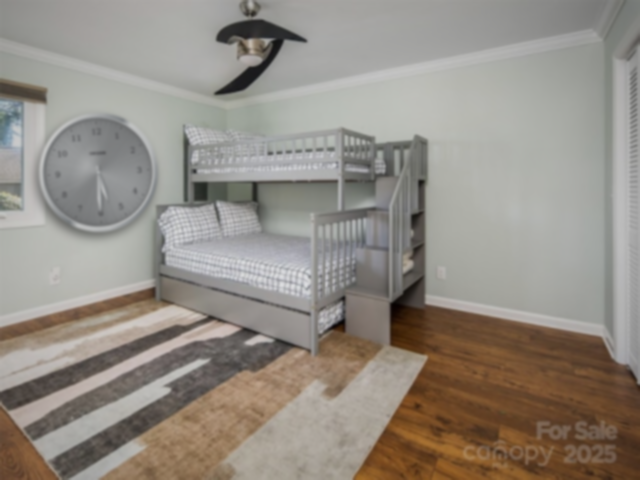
5:30
